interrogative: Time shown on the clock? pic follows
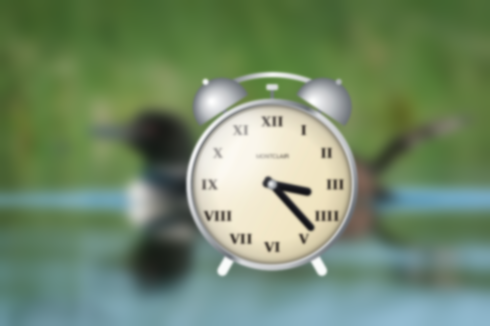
3:23
